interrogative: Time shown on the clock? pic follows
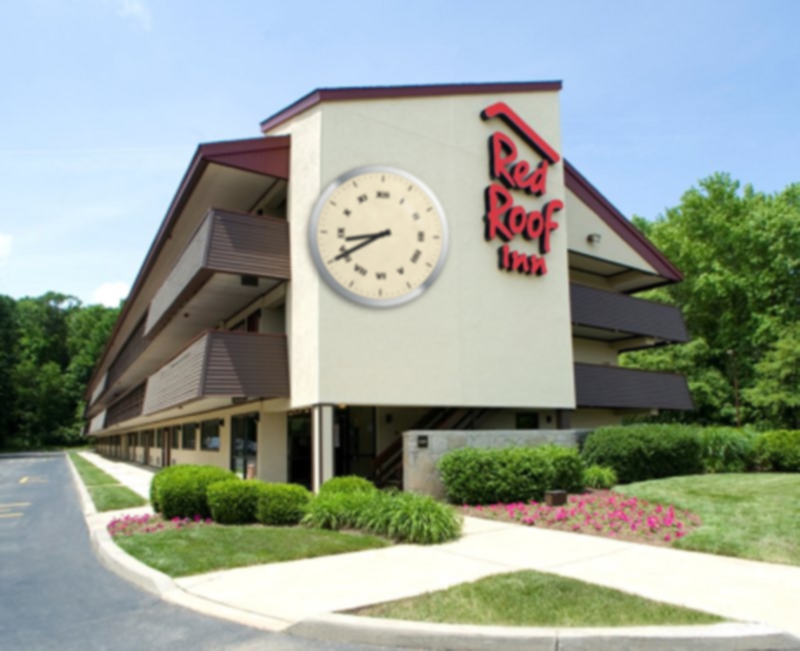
8:40
